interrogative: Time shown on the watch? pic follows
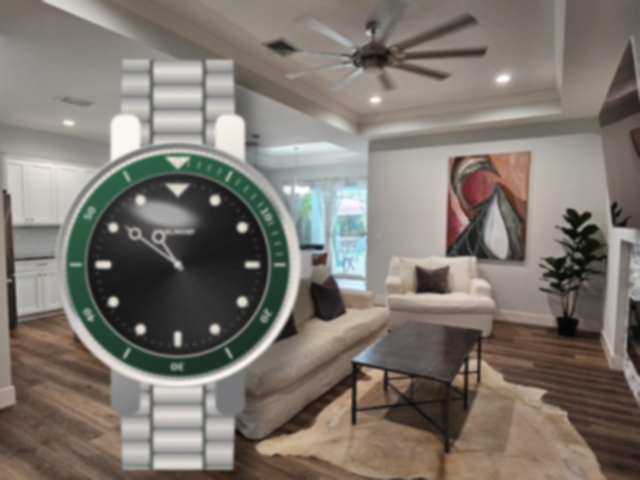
10:51
